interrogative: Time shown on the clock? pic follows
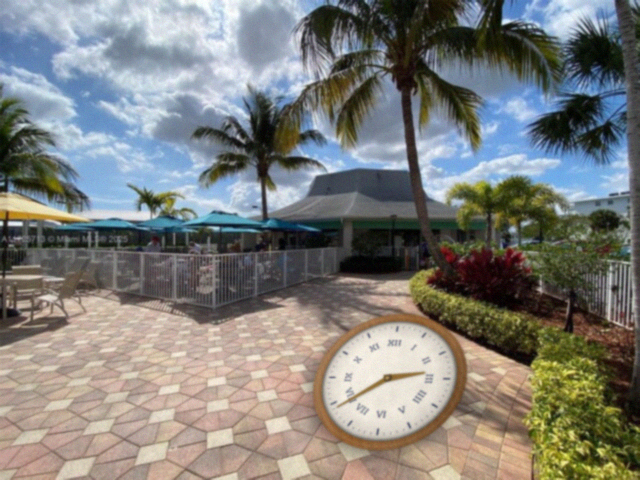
2:39
